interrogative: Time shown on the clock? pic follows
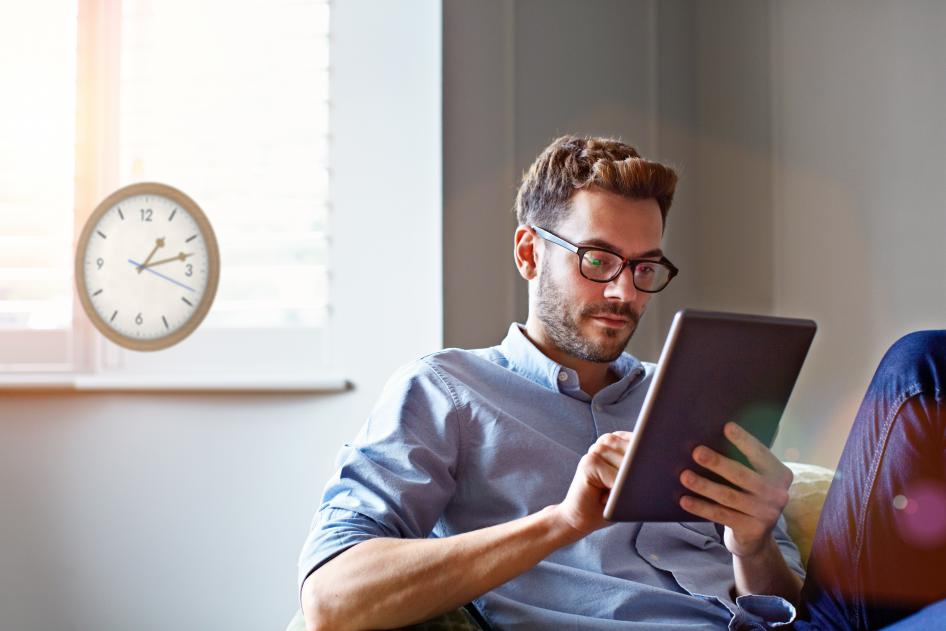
1:12:18
